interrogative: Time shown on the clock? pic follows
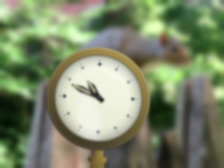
10:49
